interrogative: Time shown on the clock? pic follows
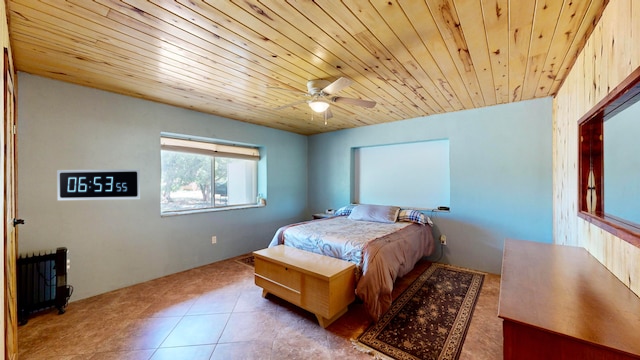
6:53
